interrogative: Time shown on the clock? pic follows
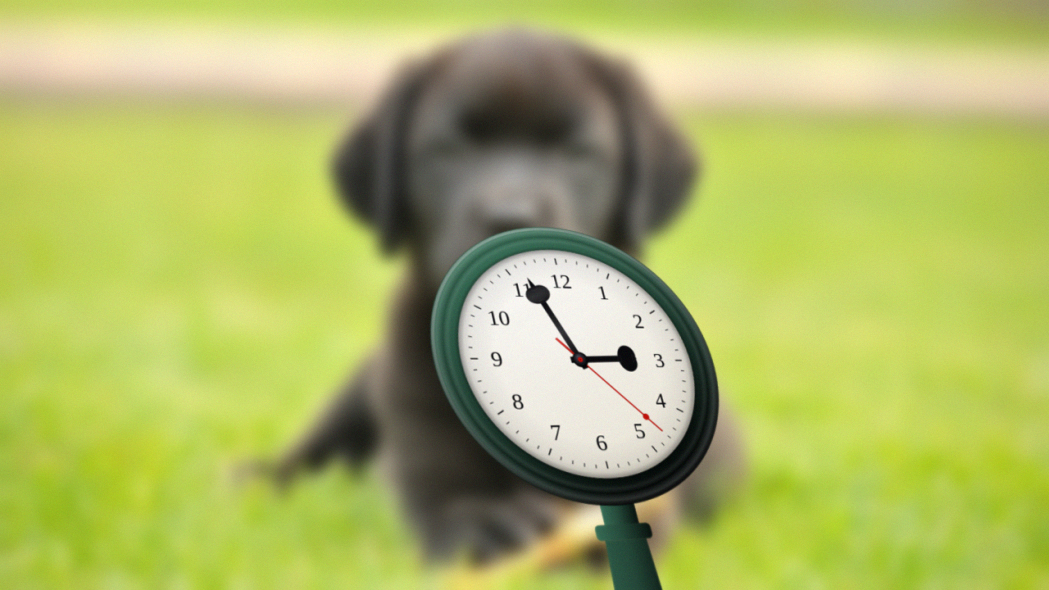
2:56:23
